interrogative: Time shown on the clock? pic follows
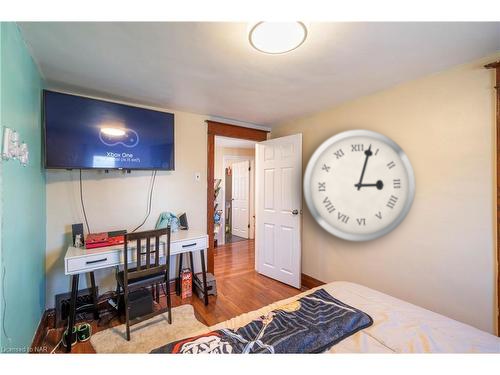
3:03
